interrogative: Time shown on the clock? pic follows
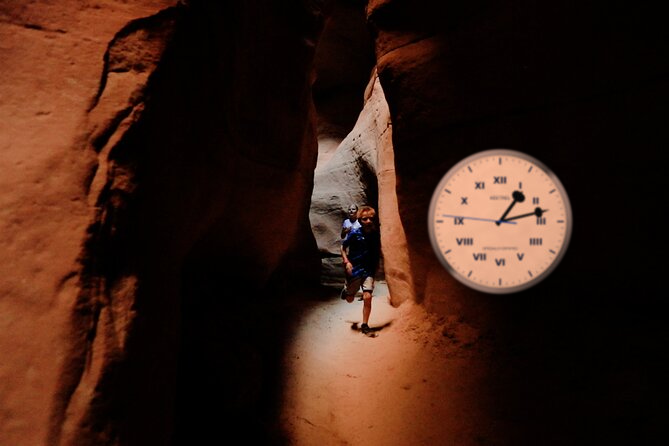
1:12:46
